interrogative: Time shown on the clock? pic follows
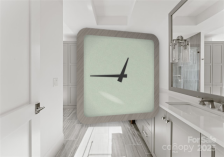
12:45
